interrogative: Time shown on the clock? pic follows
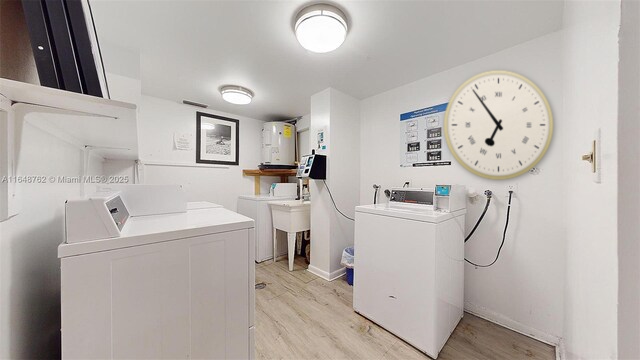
6:54
